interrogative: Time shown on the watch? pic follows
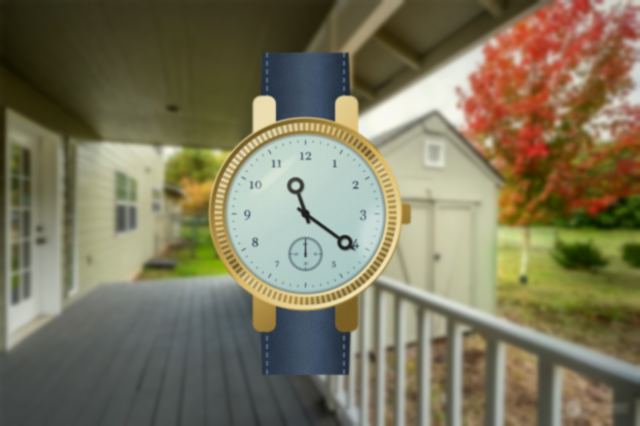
11:21
